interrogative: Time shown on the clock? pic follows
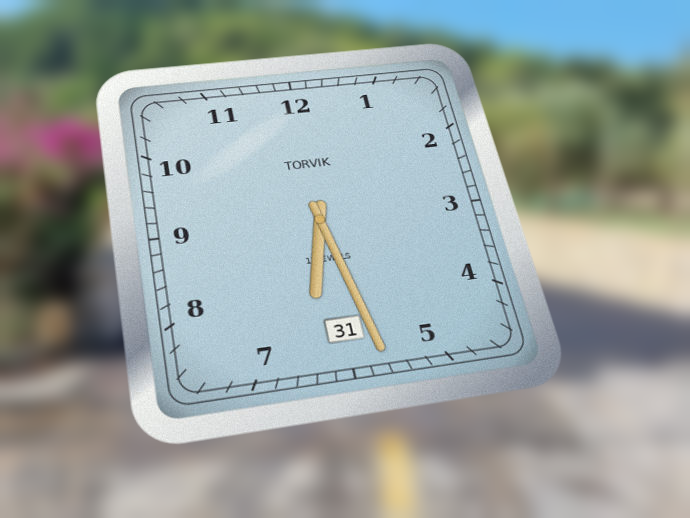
6:28
